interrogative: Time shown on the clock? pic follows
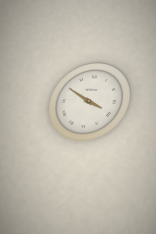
3:50
